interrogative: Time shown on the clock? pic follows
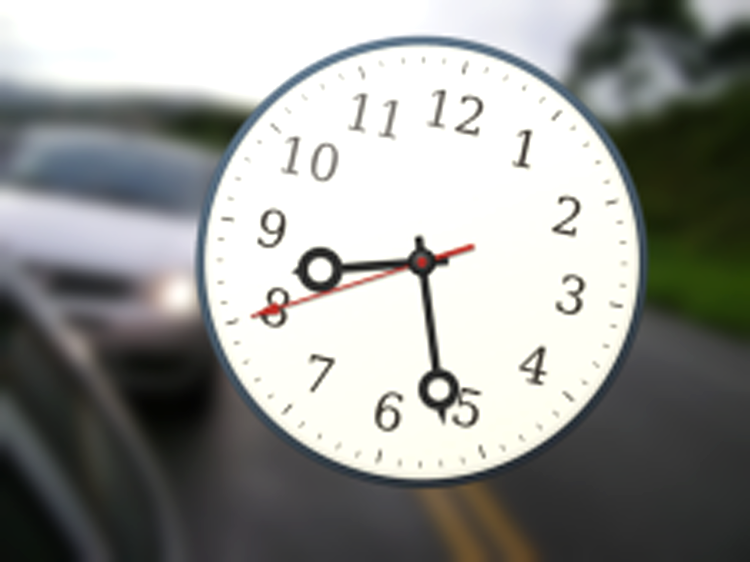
8:26:40
